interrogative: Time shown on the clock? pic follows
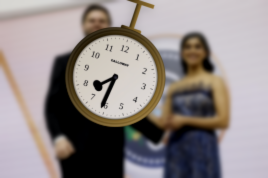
7:31
